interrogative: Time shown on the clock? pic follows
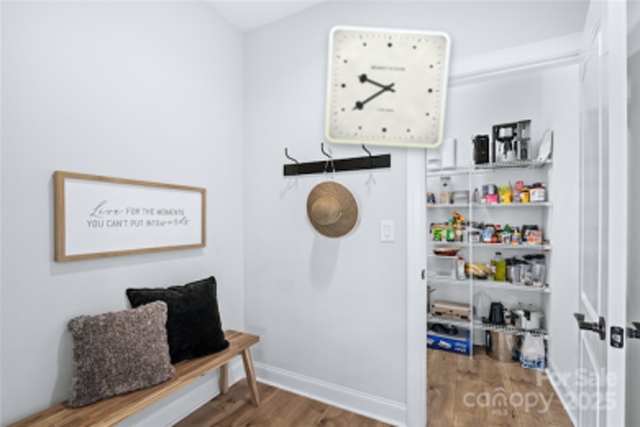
9:39
